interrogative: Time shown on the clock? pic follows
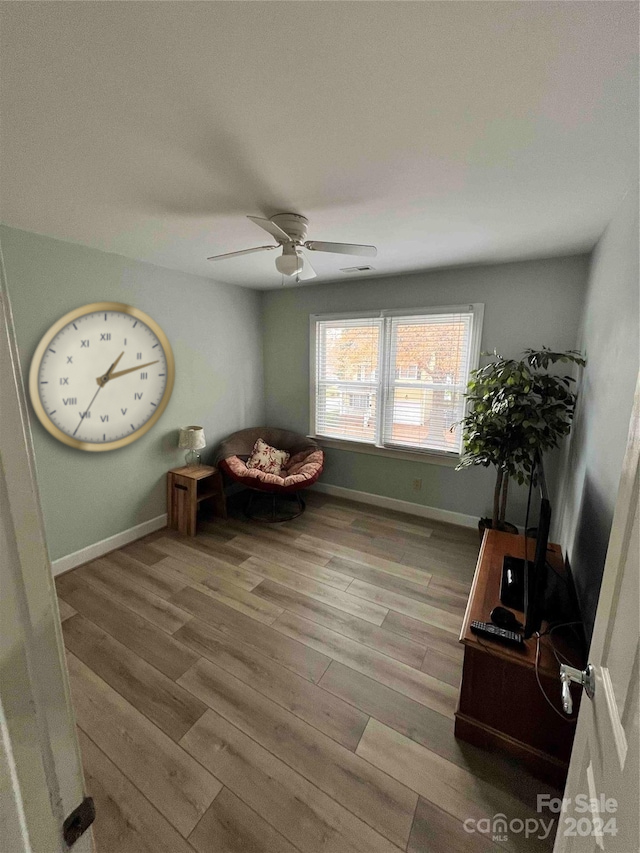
1:12:35
